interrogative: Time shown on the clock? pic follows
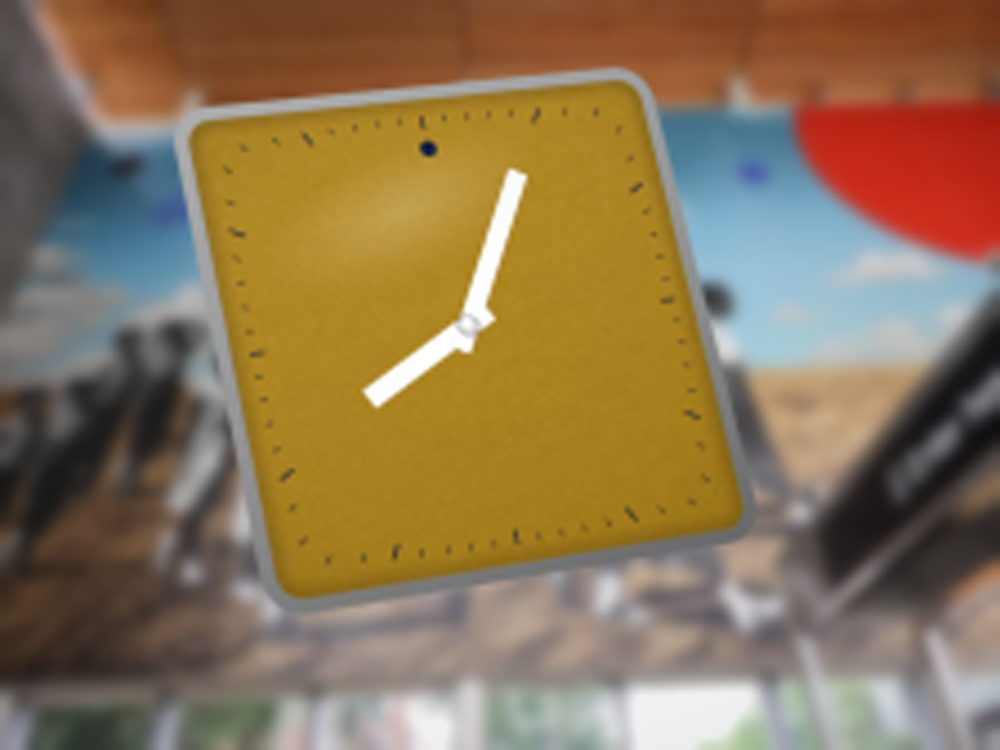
8:05
